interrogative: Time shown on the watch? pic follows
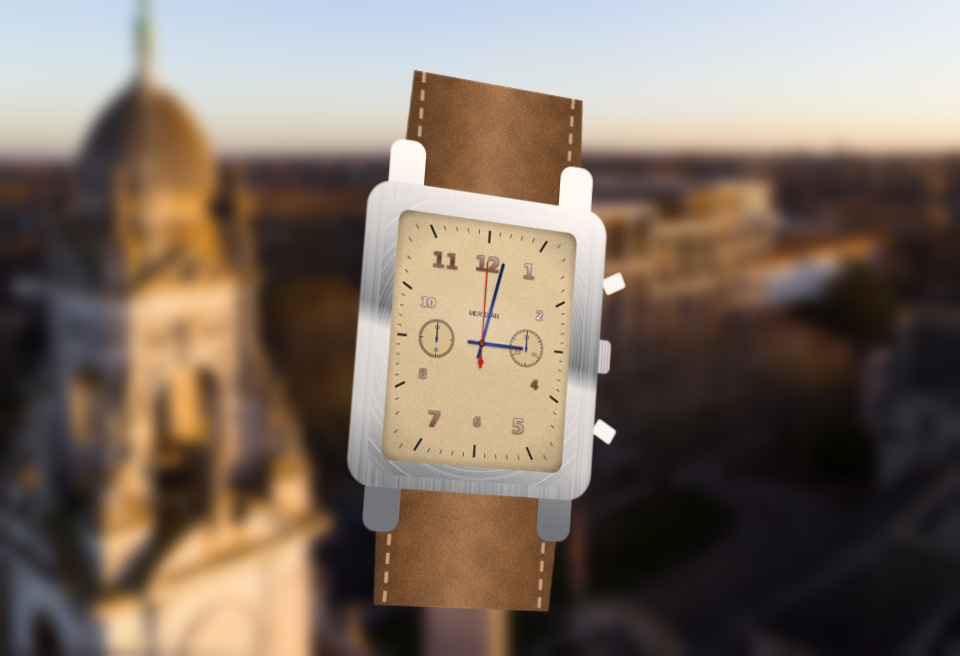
3:02
